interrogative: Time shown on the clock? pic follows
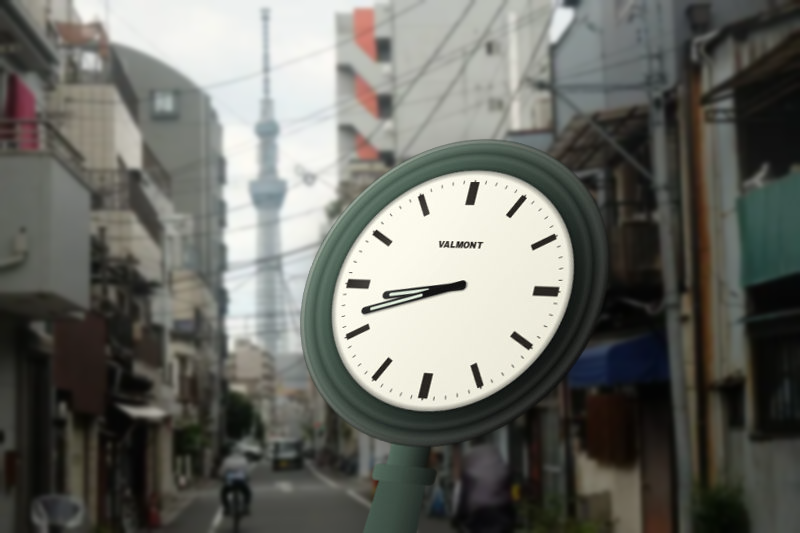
8:42
